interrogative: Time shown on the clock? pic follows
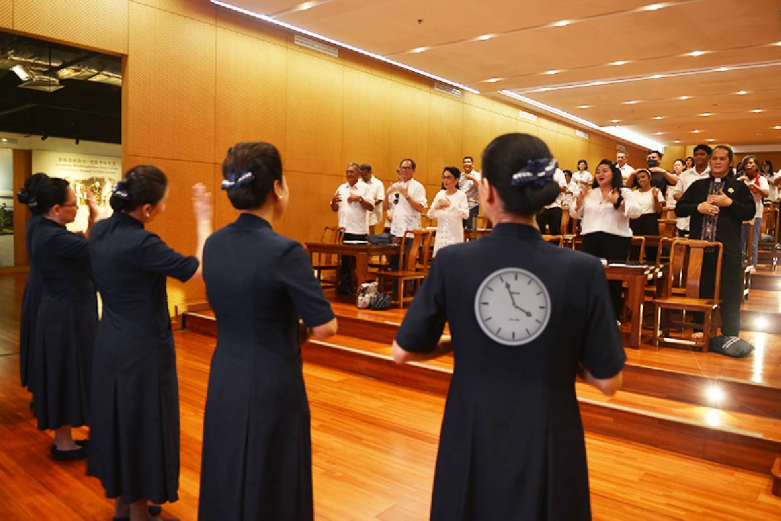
3:56
